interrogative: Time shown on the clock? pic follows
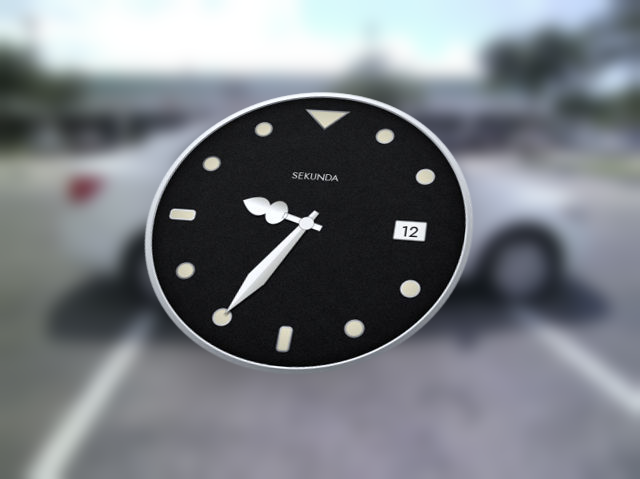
9:35
